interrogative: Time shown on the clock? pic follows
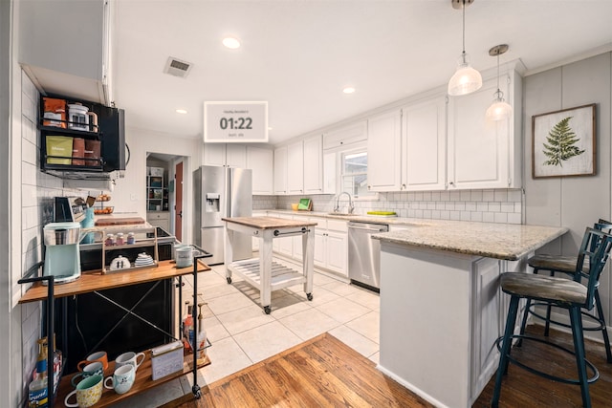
1:22
